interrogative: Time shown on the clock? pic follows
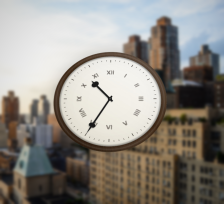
10:35
